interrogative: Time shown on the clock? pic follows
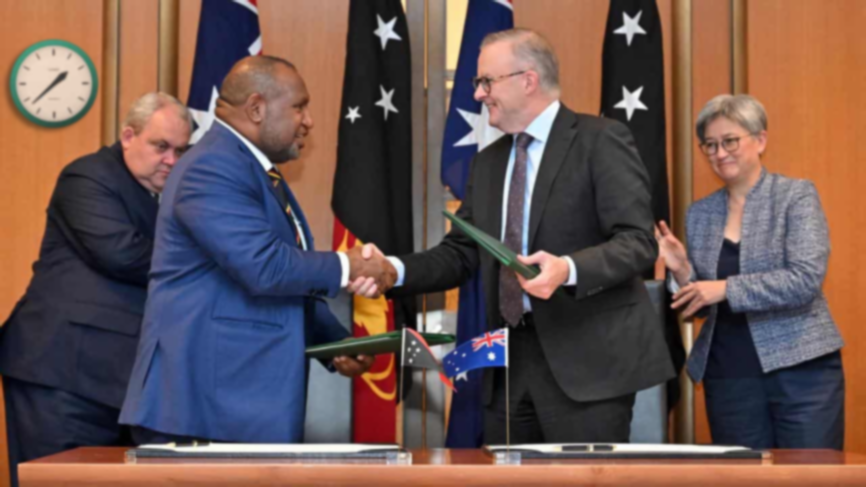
1:38
